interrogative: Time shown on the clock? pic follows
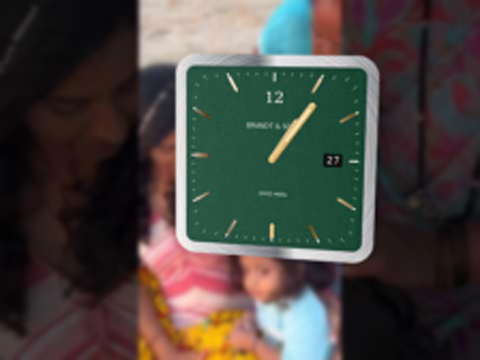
1:06
